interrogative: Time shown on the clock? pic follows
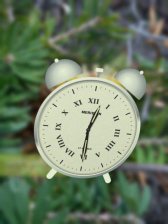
12:30
